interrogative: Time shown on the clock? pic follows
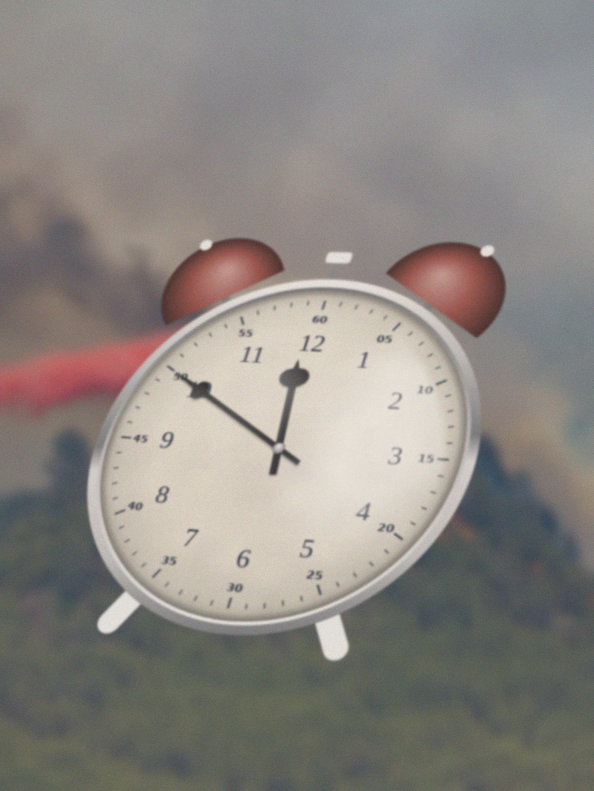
11:50
